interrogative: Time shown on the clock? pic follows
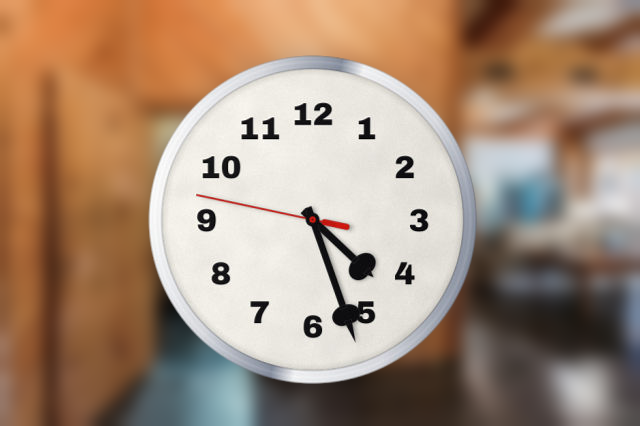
4:26:47
